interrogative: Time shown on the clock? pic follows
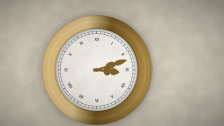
3:12
